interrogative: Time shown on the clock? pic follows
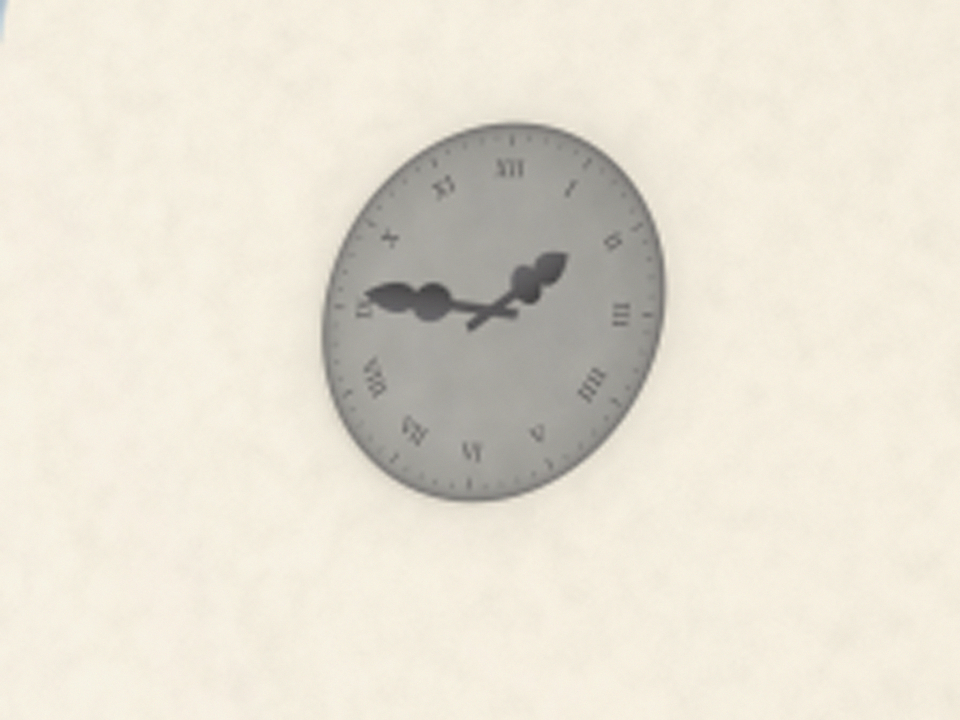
1:46
